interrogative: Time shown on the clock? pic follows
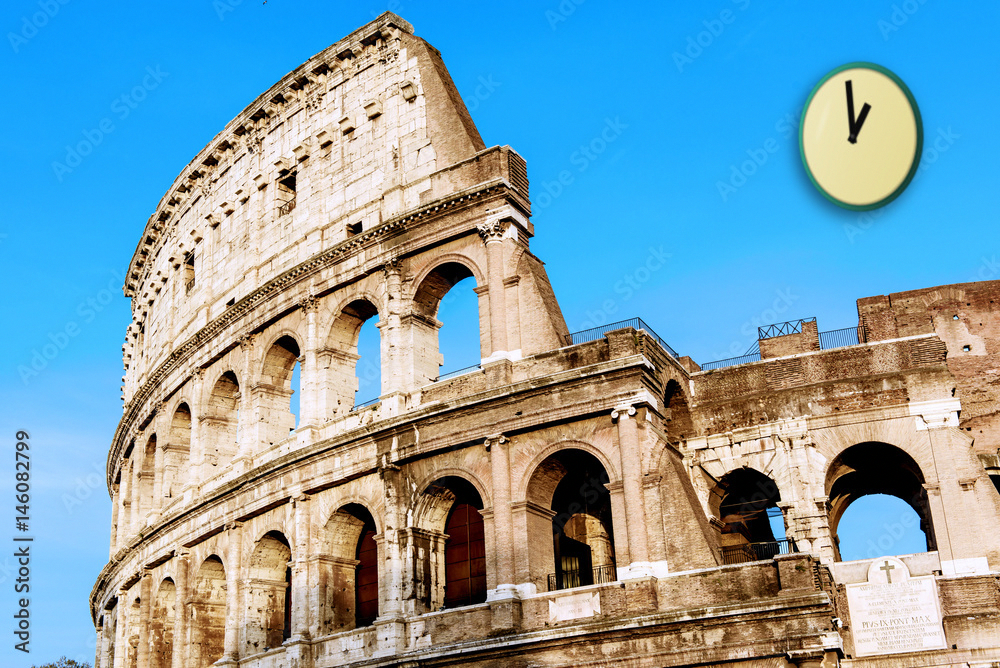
12:59
